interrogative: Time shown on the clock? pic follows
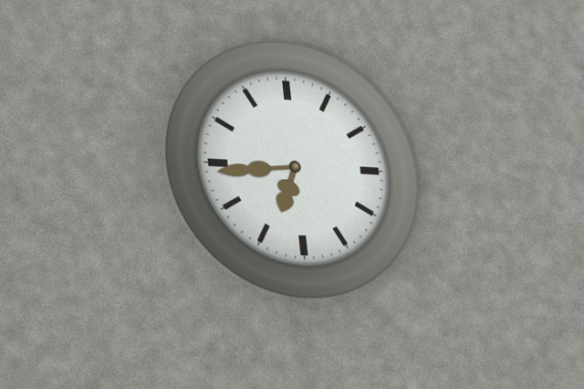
6:44
